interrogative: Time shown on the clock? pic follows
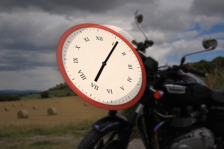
7:06
